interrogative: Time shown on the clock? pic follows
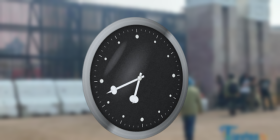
6:42
